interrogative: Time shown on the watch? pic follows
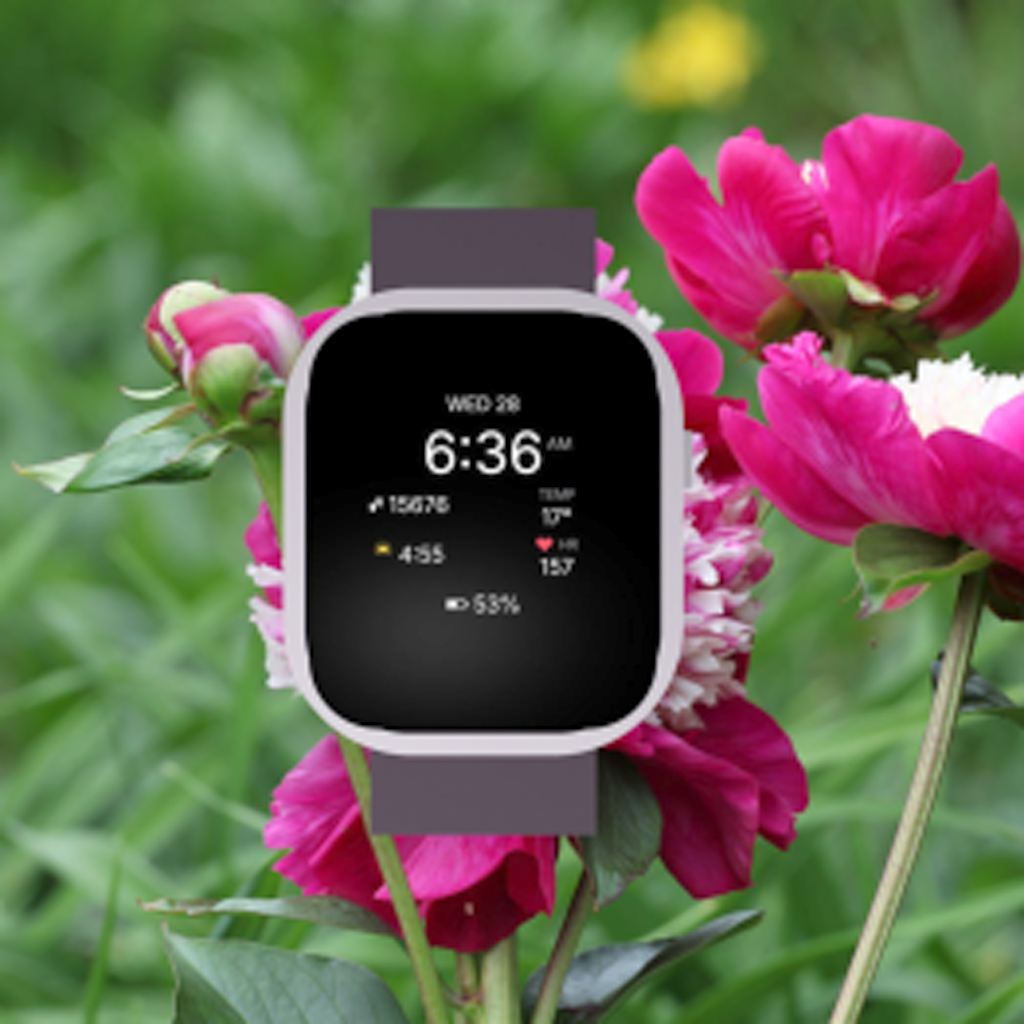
6:36
